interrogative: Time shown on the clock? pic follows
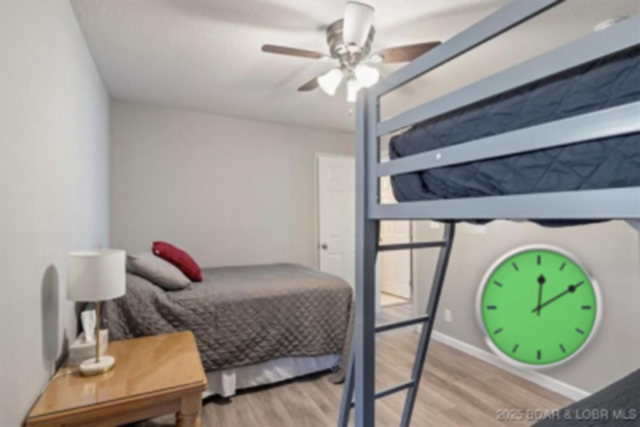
12:10
